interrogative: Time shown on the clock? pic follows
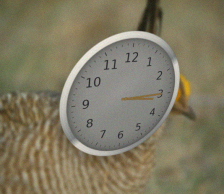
3:15
